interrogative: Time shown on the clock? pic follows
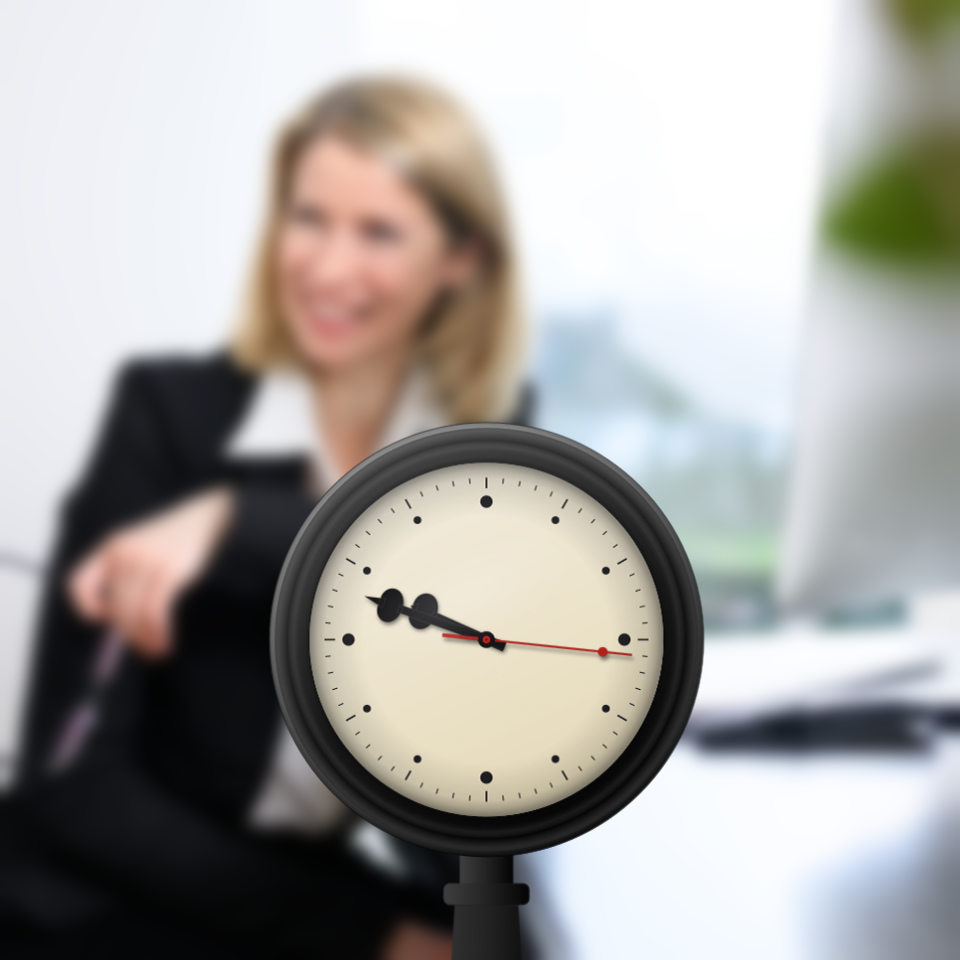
9:48:16
